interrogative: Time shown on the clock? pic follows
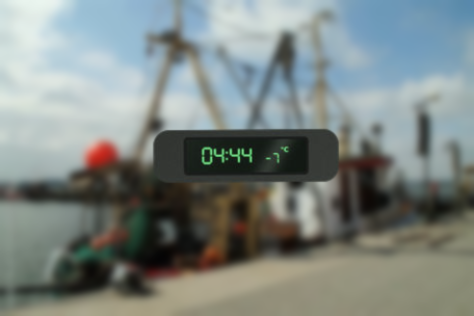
4:44
